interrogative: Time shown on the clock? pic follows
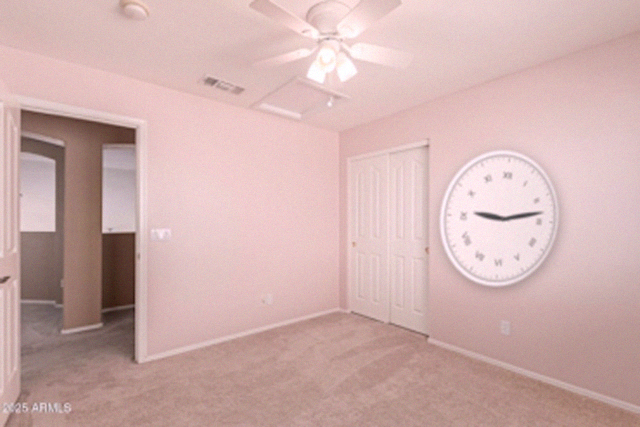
9:13
